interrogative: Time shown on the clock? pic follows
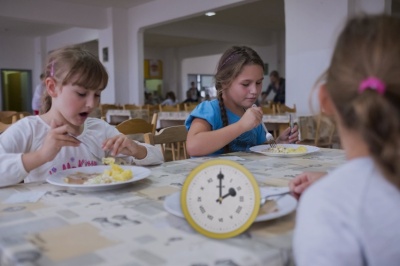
2:00
